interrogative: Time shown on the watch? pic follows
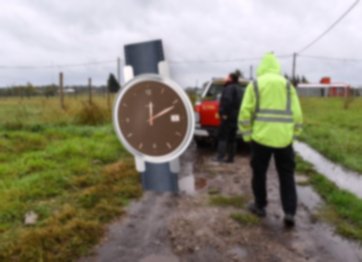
12:11
